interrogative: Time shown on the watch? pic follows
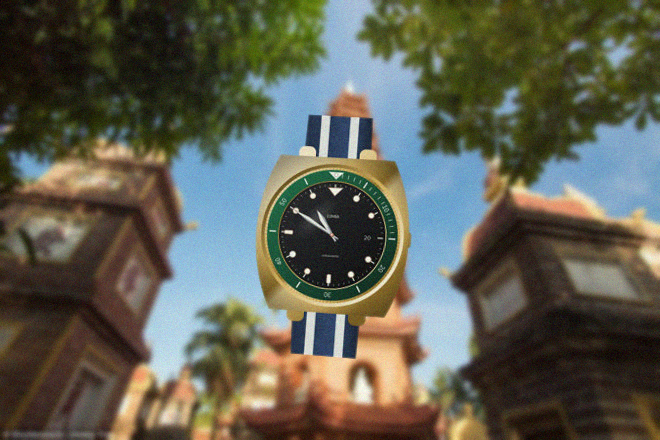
10:50
